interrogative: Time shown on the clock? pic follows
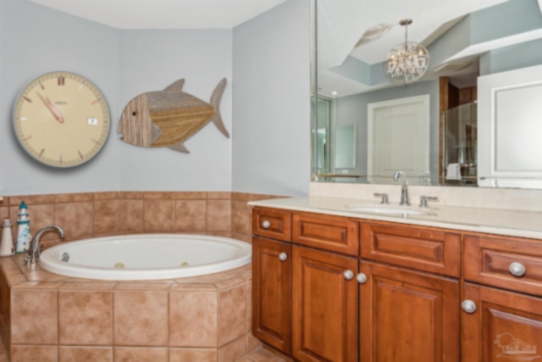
10:53
